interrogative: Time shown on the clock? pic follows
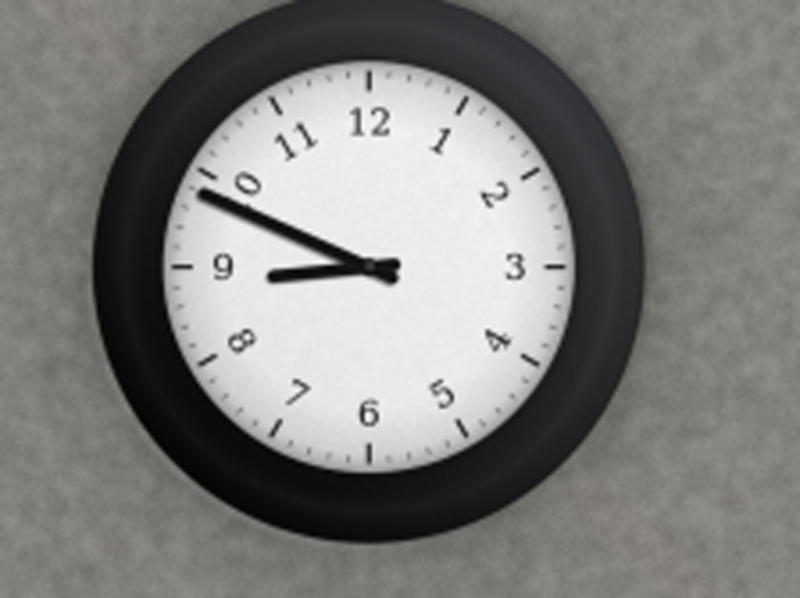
8:49
